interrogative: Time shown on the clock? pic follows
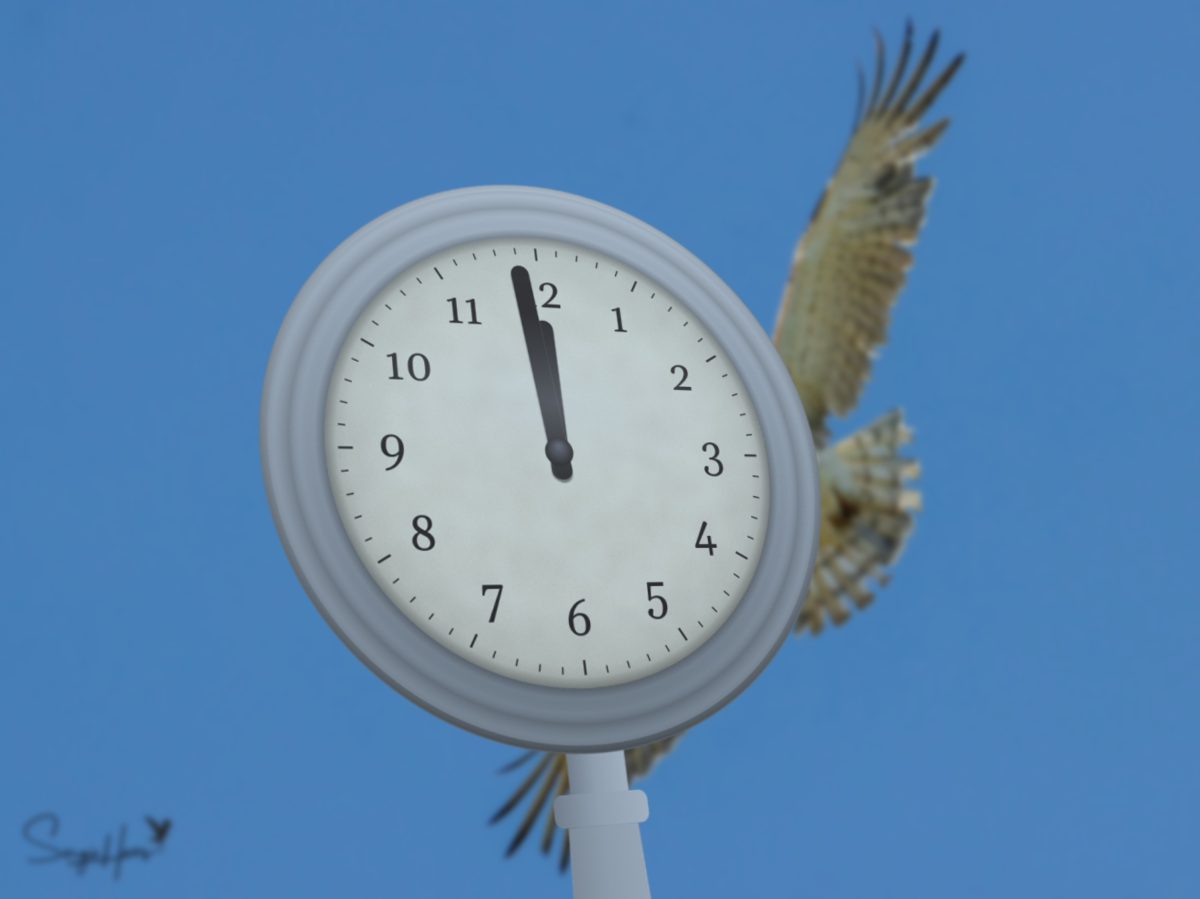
11:59
